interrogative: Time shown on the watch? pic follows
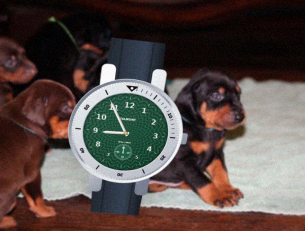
8:55
